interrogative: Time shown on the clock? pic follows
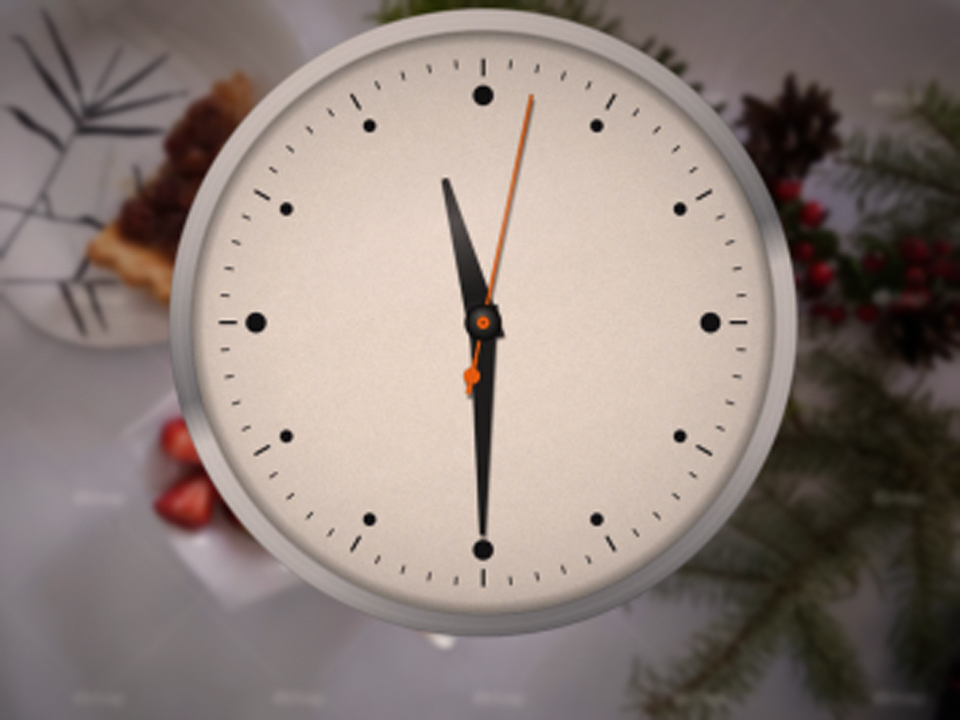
11:30:02
